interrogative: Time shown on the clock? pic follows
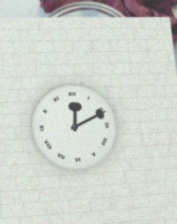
12:11
